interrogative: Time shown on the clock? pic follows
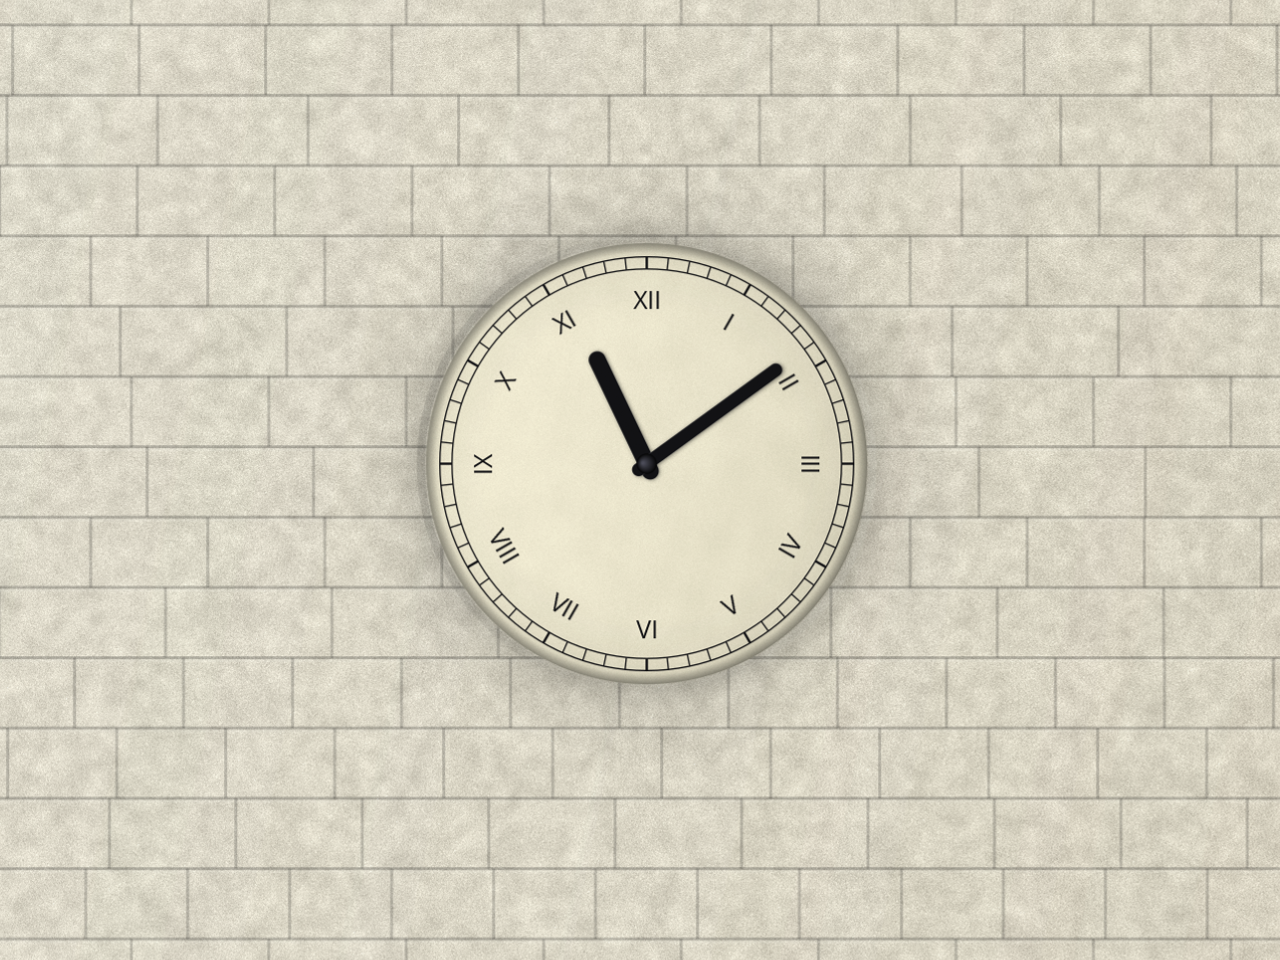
11:09
